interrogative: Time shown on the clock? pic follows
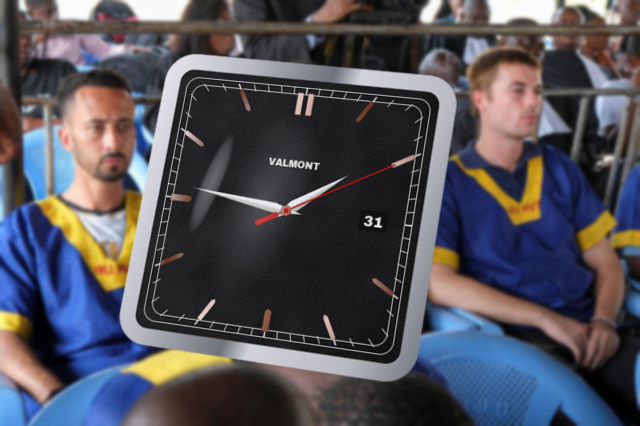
1:46:10
